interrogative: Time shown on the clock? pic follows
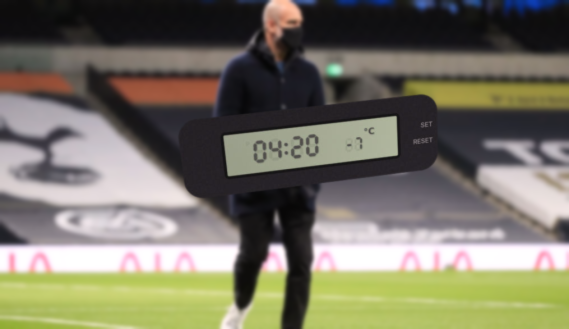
4:20
